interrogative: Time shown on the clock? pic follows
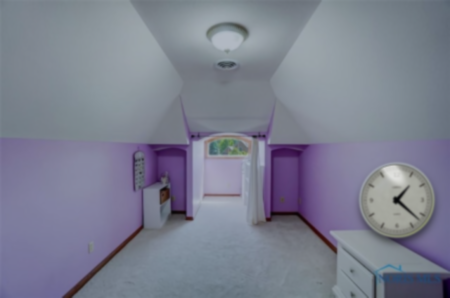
1:22
